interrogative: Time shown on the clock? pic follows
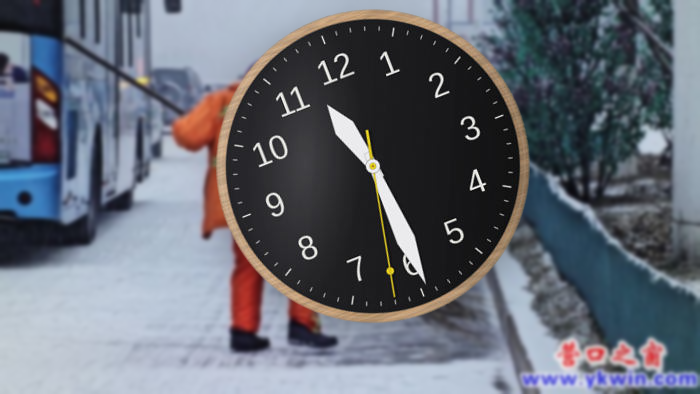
11:29:32
